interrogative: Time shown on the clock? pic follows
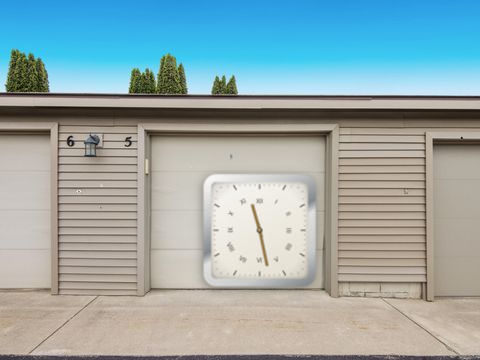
11:28
